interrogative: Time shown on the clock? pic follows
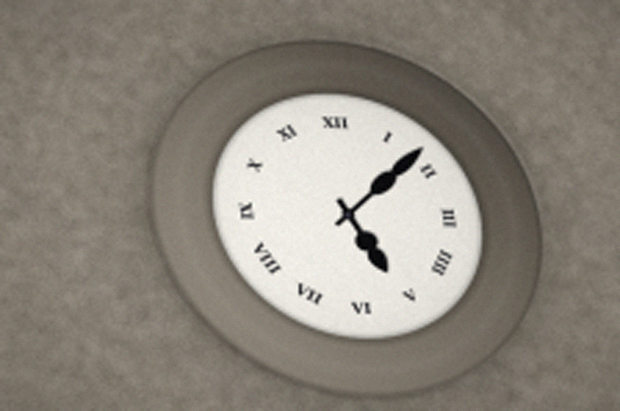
5:08
